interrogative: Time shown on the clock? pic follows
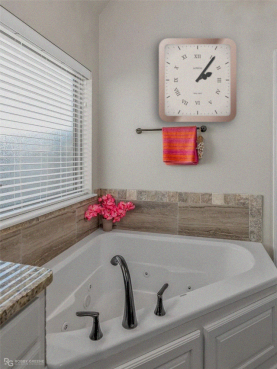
2:06
